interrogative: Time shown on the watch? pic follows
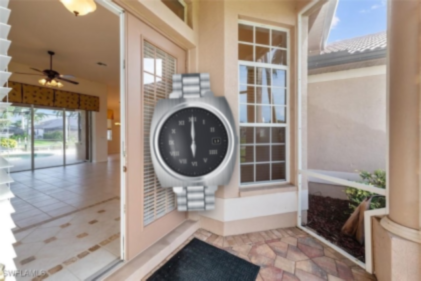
6:00
